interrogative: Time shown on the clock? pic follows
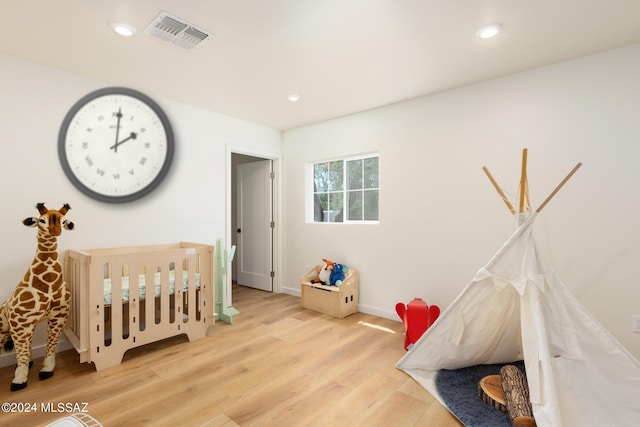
2:01
